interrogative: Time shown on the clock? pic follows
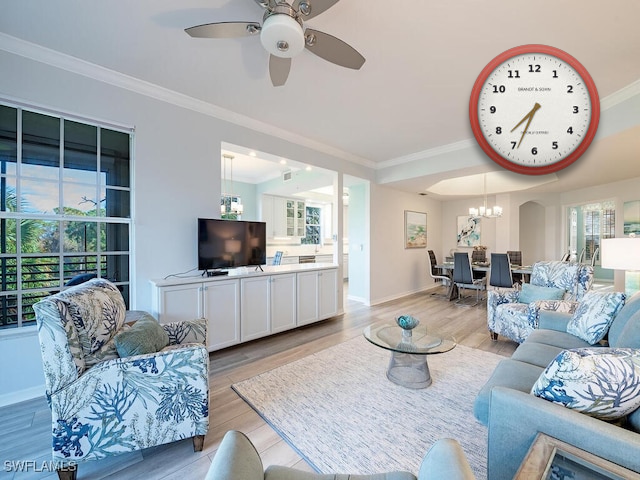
7:34
